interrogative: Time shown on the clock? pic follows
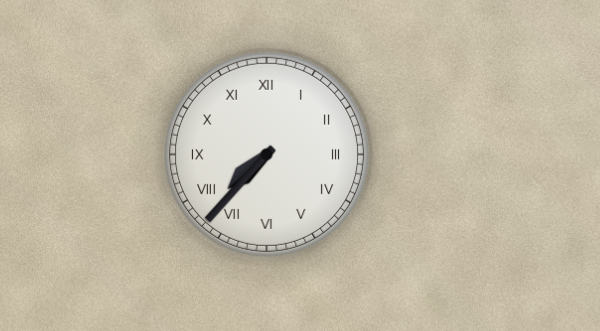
7:37
